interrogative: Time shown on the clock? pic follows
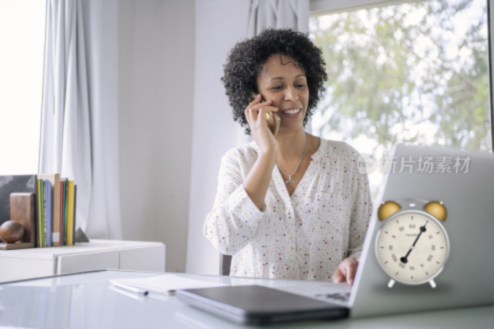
7:05
